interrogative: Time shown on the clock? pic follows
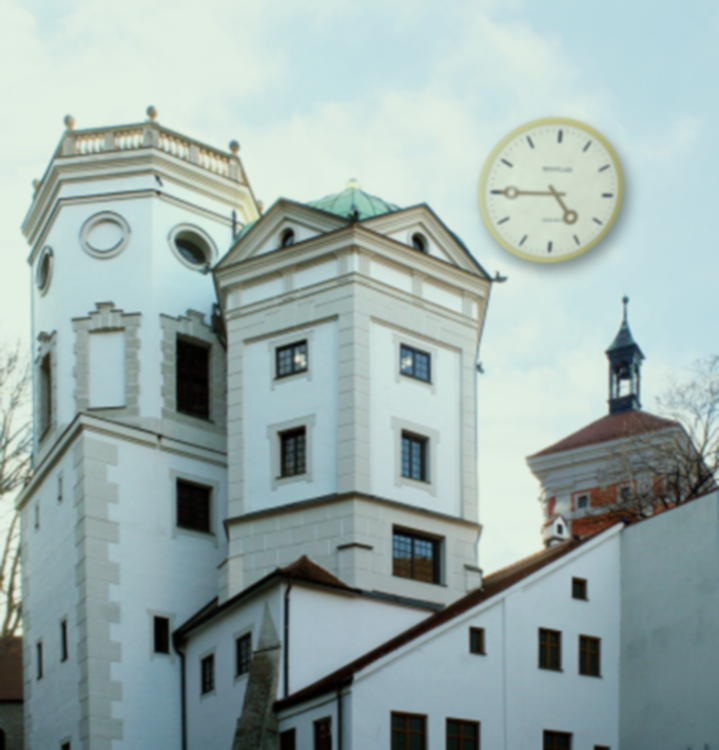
4:45
